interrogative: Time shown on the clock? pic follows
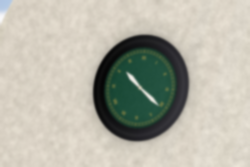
10:21
